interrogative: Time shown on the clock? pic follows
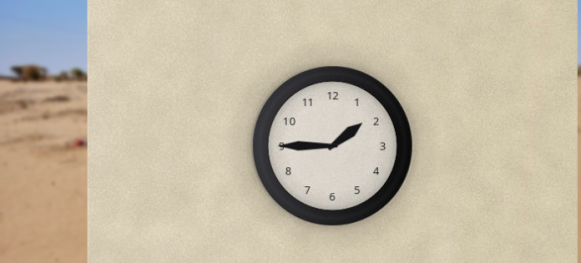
1:45
